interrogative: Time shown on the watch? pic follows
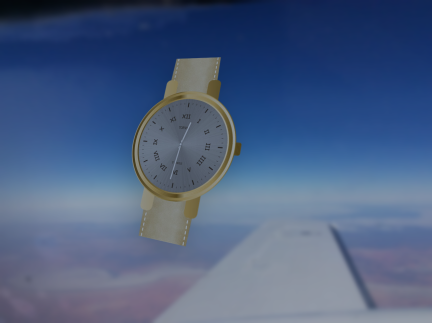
12:31
